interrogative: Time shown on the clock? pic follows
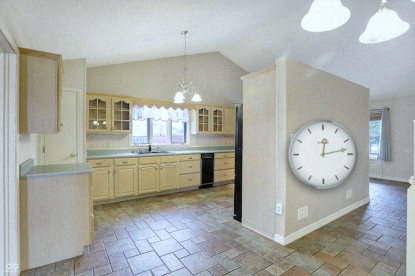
12:13
